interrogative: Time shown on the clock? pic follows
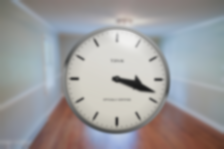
3:18
